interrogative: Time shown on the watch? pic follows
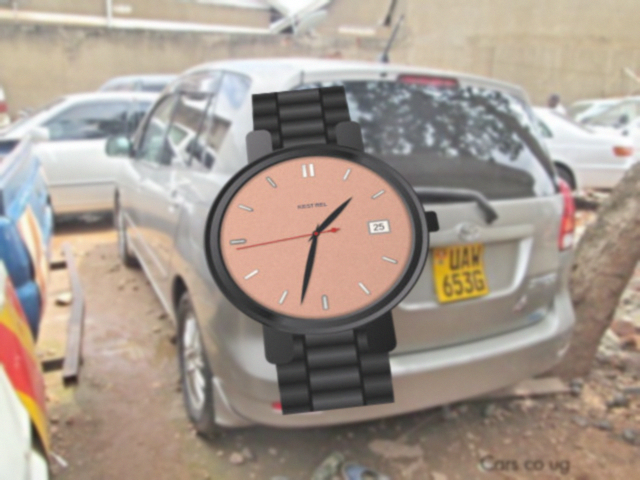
1:32:44
